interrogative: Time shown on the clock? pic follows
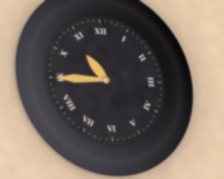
10:45
